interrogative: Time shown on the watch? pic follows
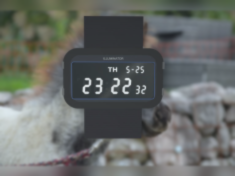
23:22:32
